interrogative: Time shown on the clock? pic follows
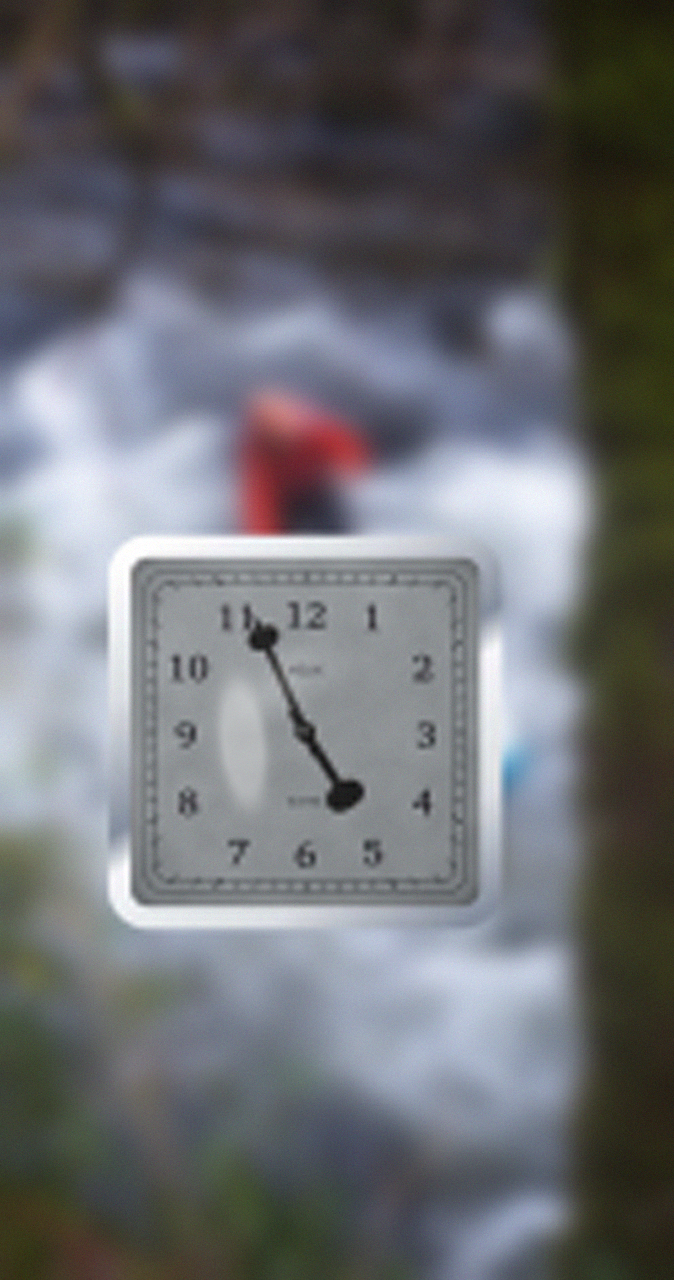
4:56
